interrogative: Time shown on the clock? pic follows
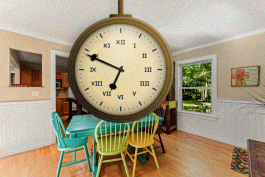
6:49
